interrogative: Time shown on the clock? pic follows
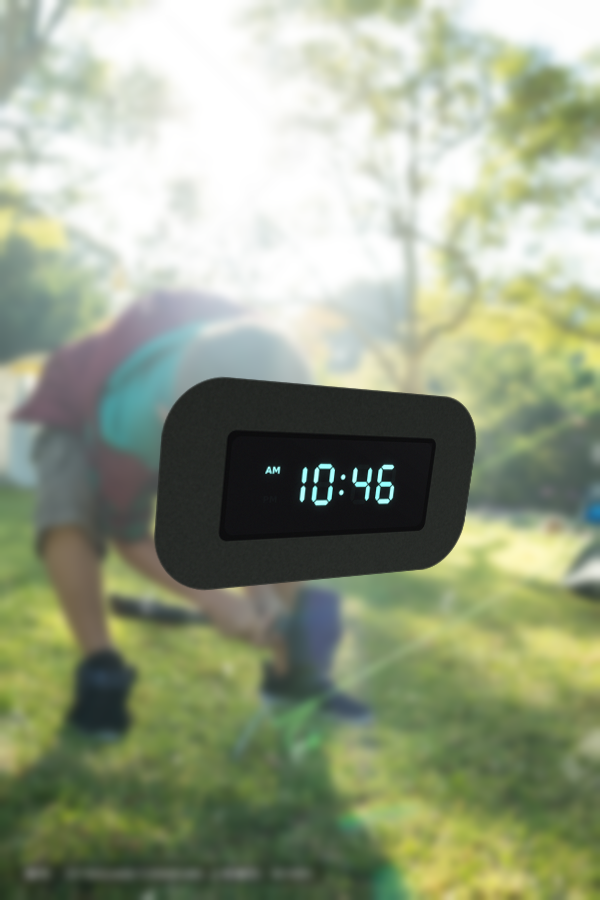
10:46
